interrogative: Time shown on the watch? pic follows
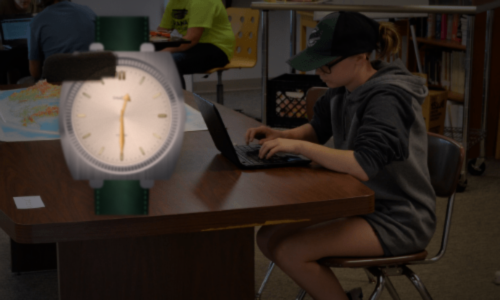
12:30
